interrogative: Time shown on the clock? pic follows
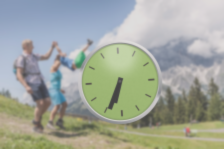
6:34
